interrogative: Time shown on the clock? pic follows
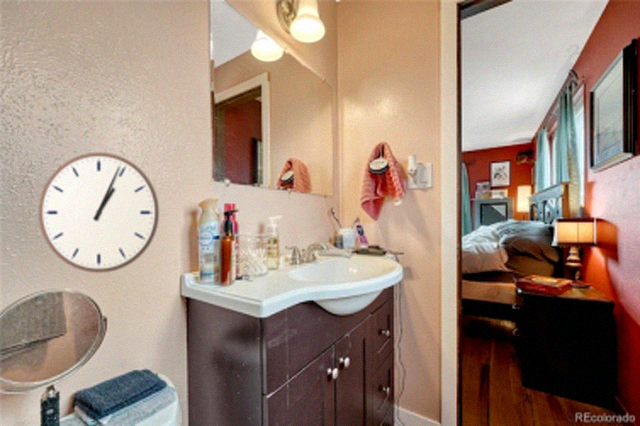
1:04
